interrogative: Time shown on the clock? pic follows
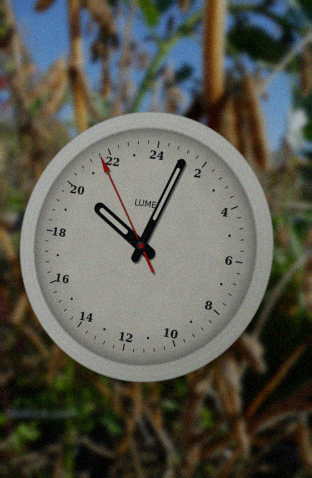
20:02:54
